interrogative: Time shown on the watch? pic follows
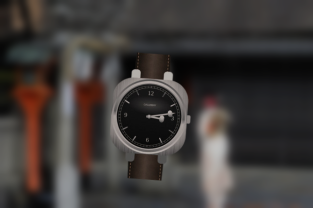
3:13
